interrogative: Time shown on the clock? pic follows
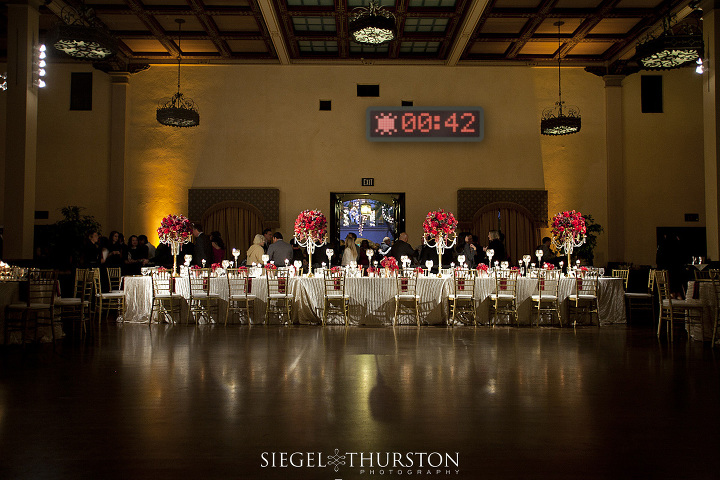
0:42
